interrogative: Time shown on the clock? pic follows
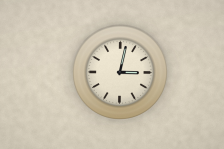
3:02
